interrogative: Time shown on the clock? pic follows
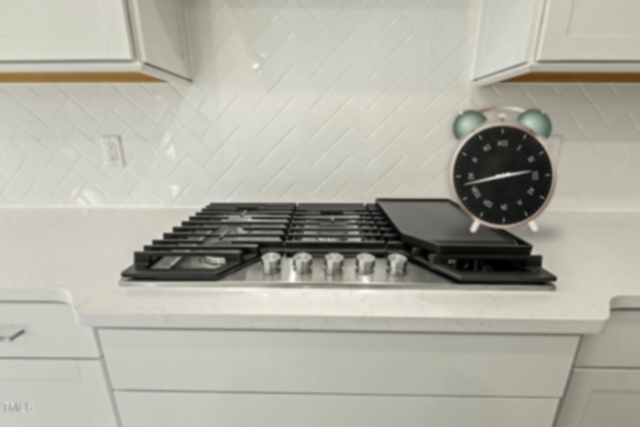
2:43
